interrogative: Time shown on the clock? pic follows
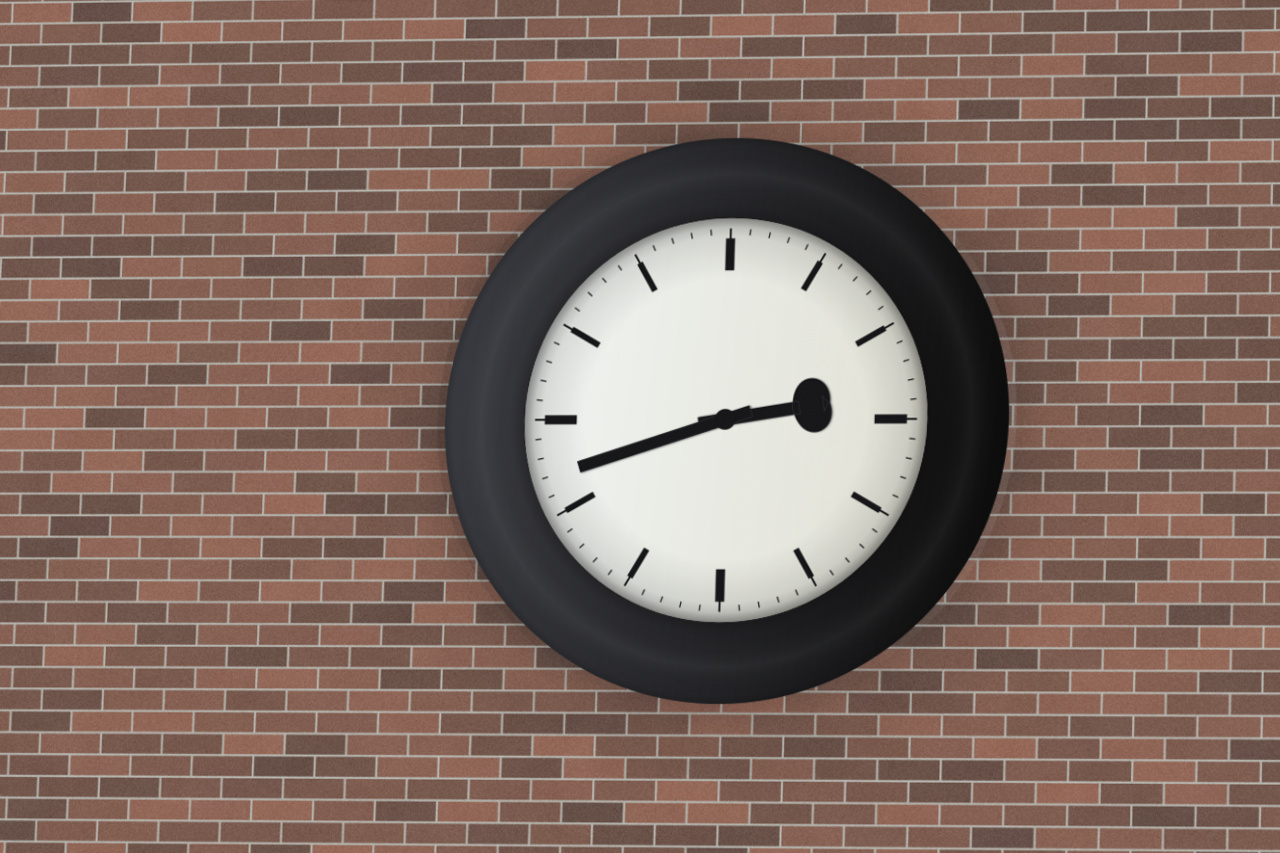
2:42
